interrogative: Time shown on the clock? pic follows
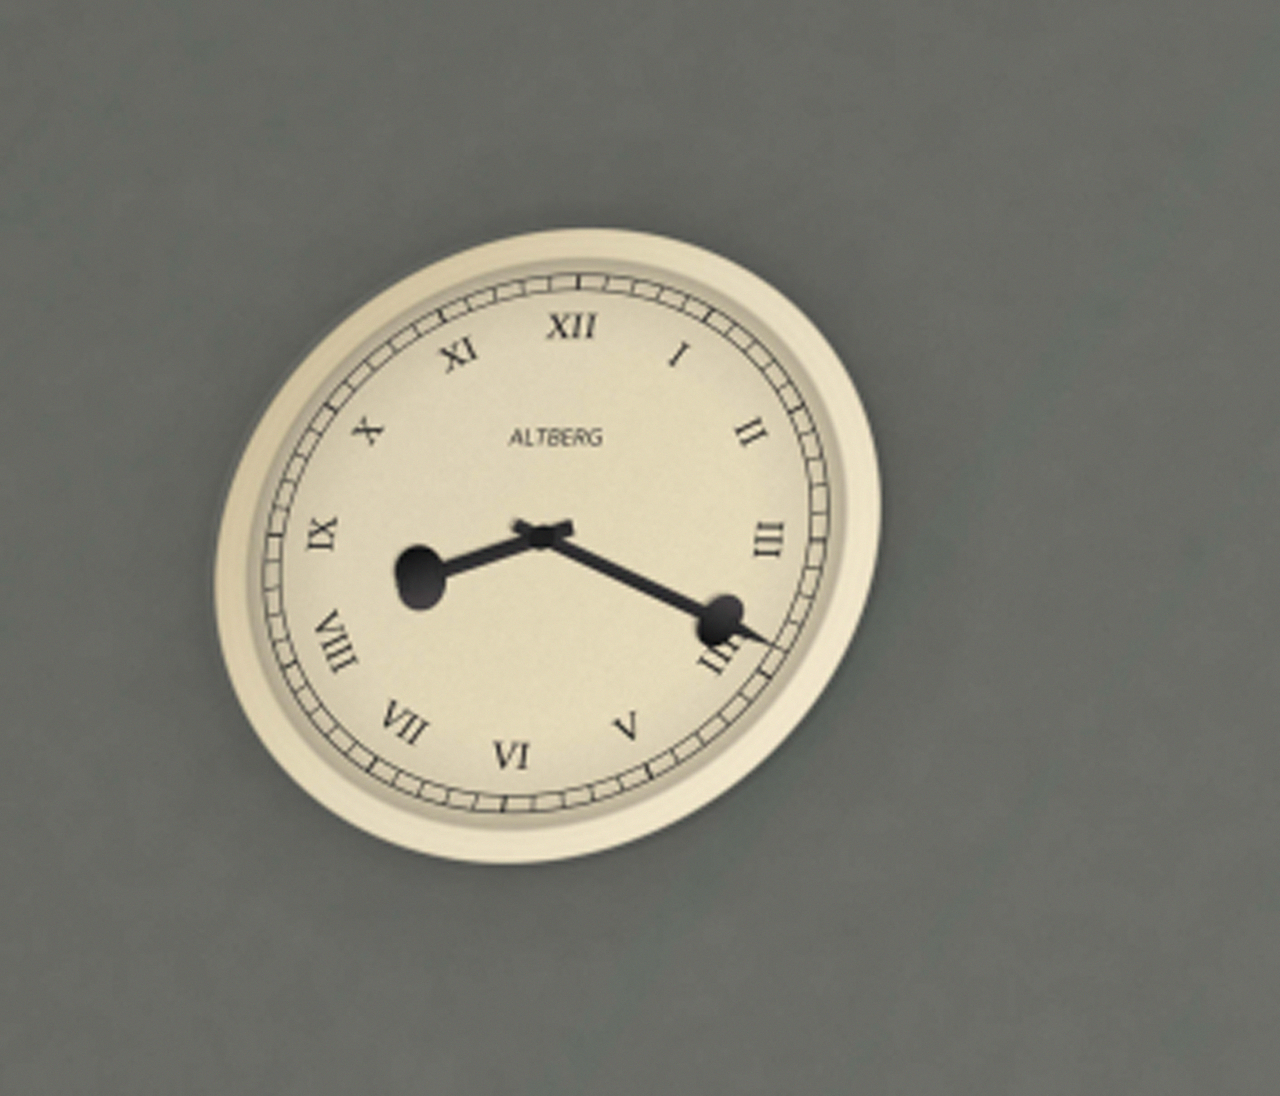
8:19
